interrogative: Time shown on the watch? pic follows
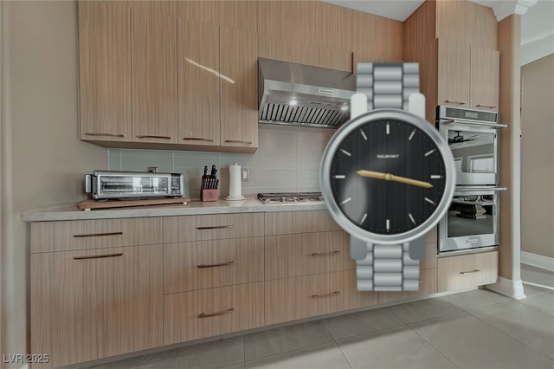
9:17
